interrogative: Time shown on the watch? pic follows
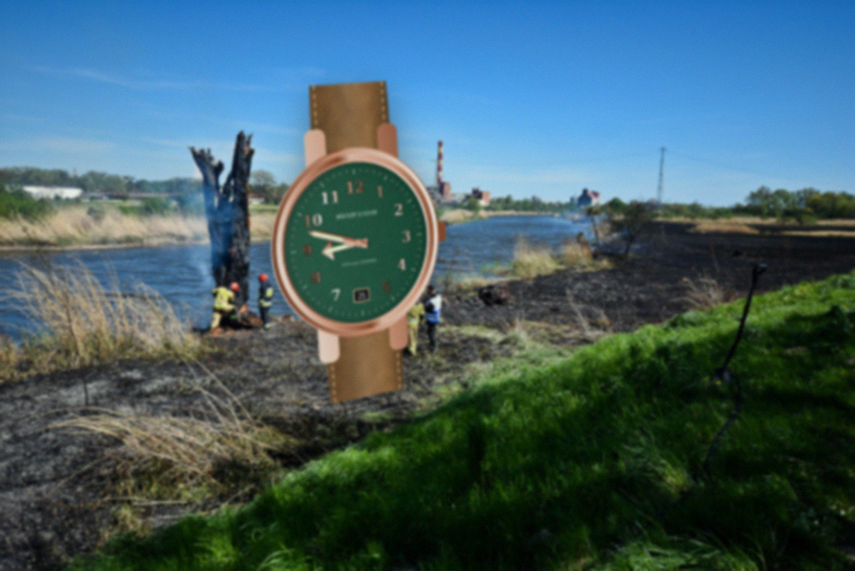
8:48
